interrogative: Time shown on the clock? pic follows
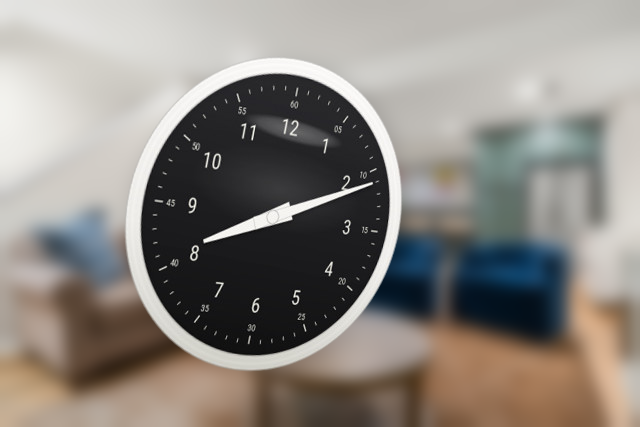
8:11
